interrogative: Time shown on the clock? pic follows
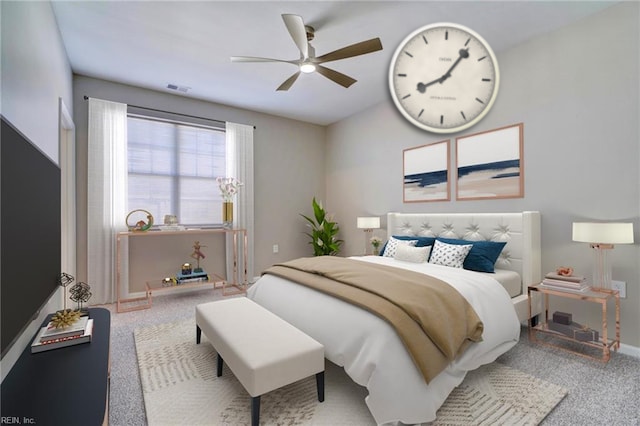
8:06
